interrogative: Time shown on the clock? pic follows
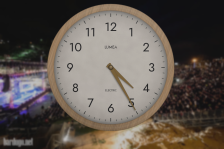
4:25
